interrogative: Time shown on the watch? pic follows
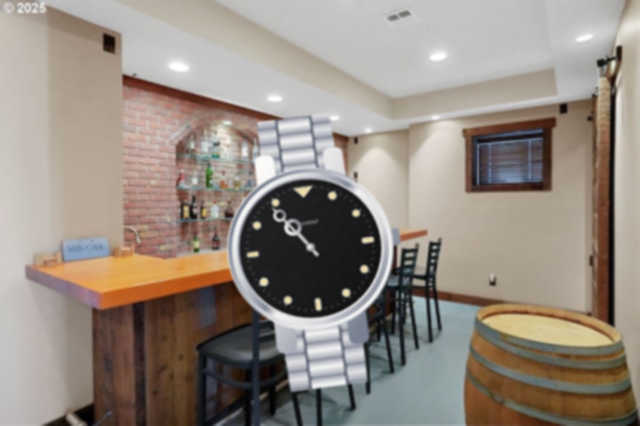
10:54
